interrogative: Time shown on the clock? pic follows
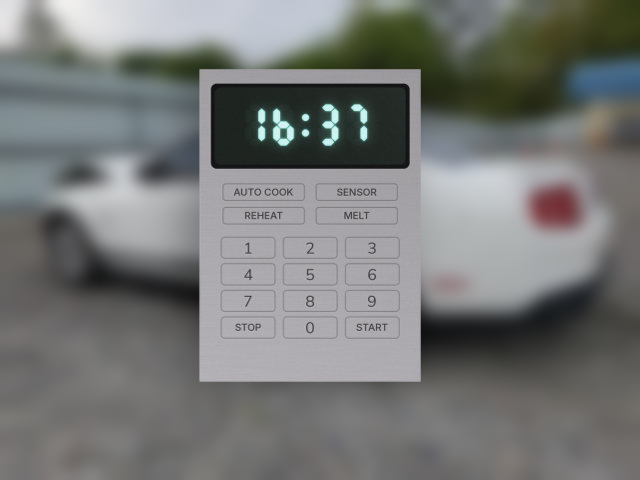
16:37
